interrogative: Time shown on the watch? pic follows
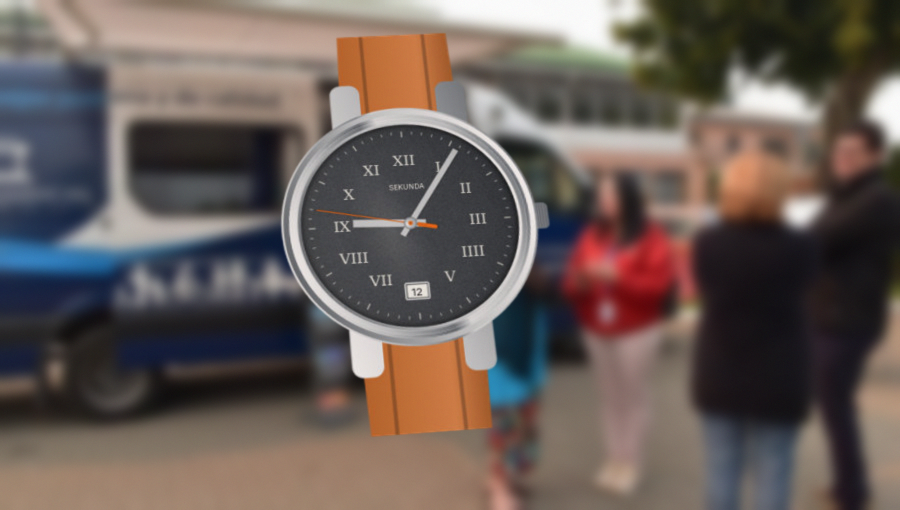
9:05:47
